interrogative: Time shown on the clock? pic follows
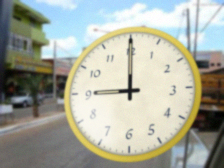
9:00
